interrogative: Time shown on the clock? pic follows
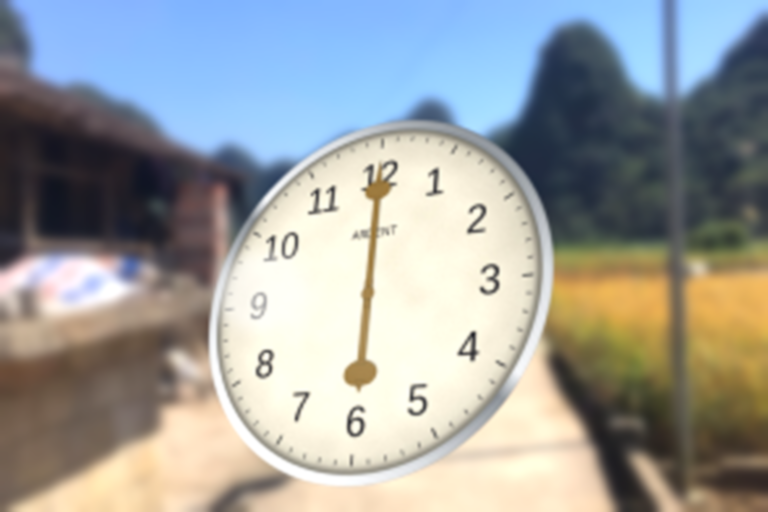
6:00
